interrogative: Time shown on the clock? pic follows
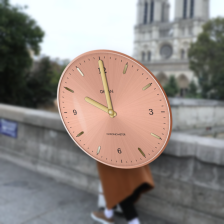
10:00
